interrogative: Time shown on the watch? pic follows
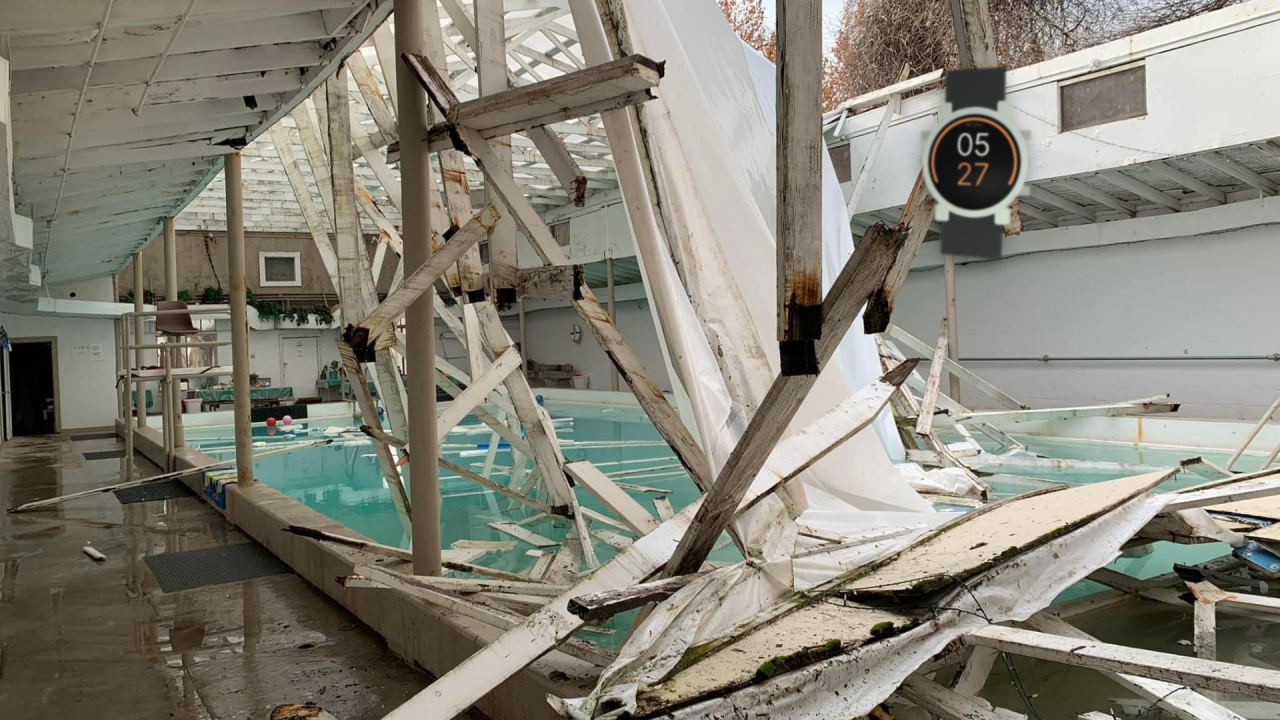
5:27
